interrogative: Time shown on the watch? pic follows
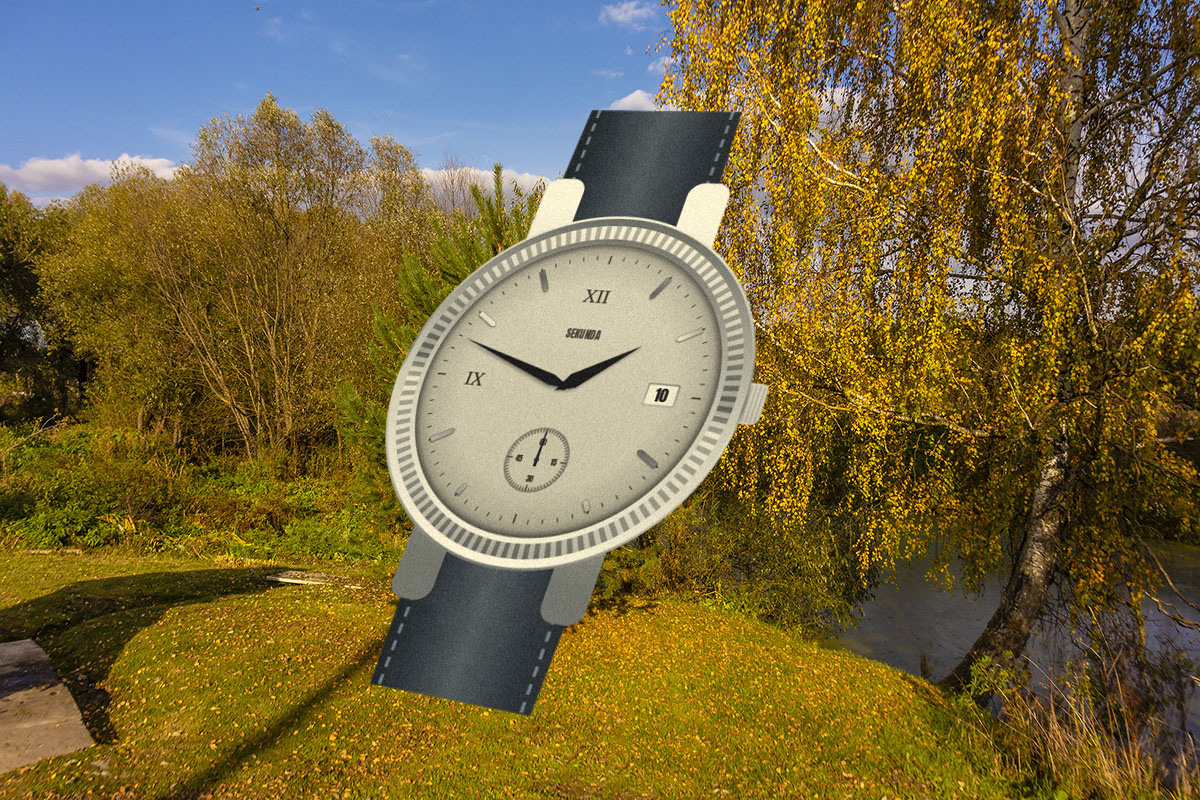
1:48
